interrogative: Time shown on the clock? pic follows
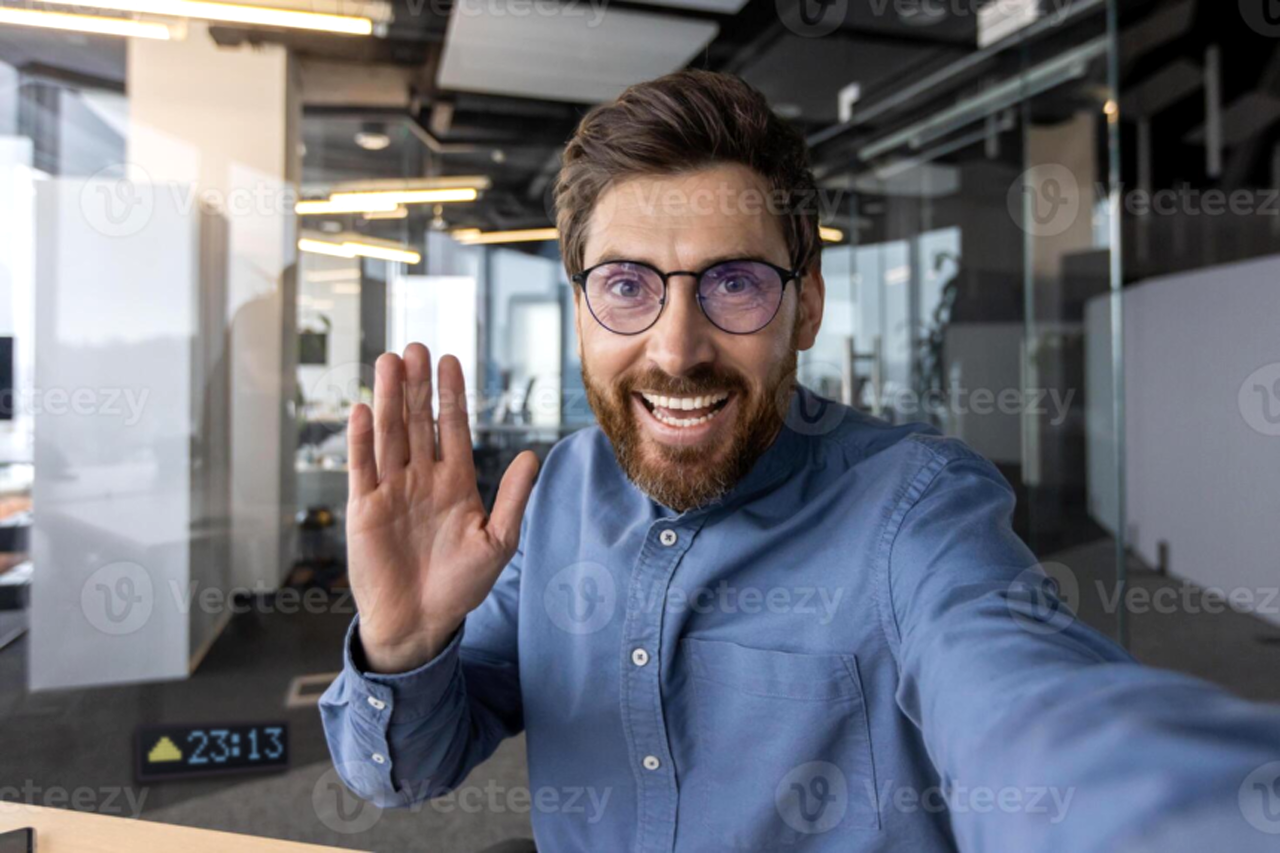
23:13
